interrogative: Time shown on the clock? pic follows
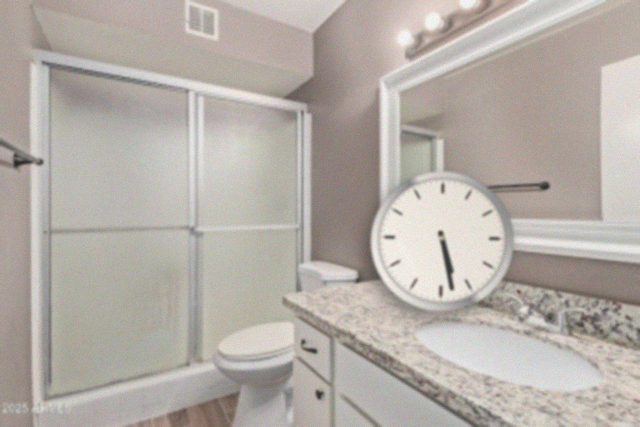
5:28
